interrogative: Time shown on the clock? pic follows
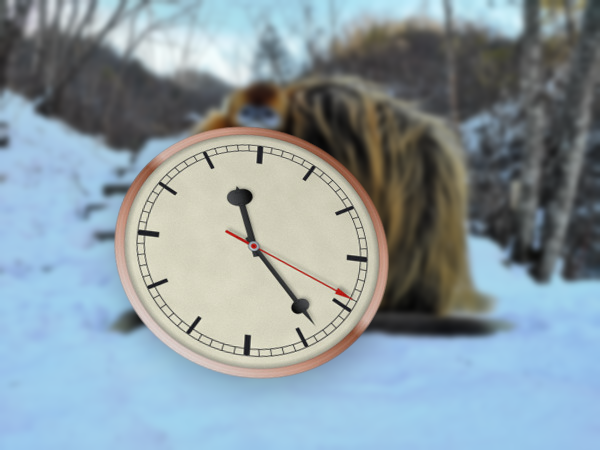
11:23:19
